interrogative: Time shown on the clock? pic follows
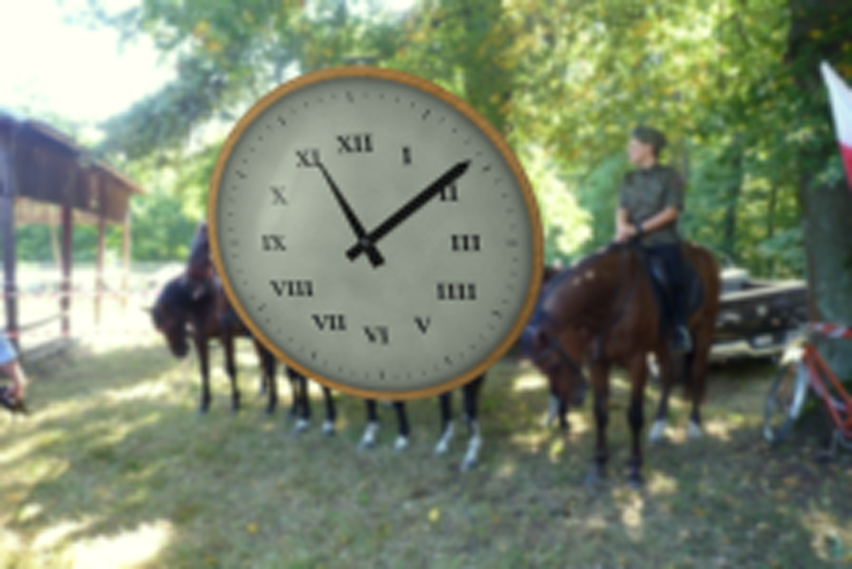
11:09
